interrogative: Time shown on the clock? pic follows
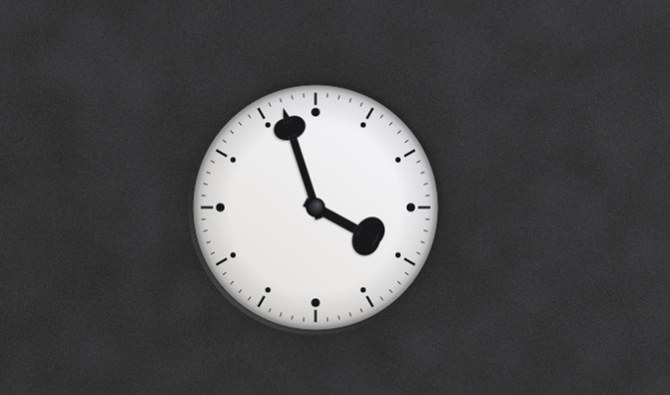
3:57
